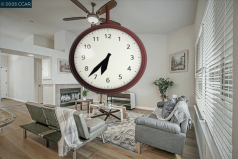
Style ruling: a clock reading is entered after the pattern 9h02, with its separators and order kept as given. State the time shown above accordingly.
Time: 6h37
